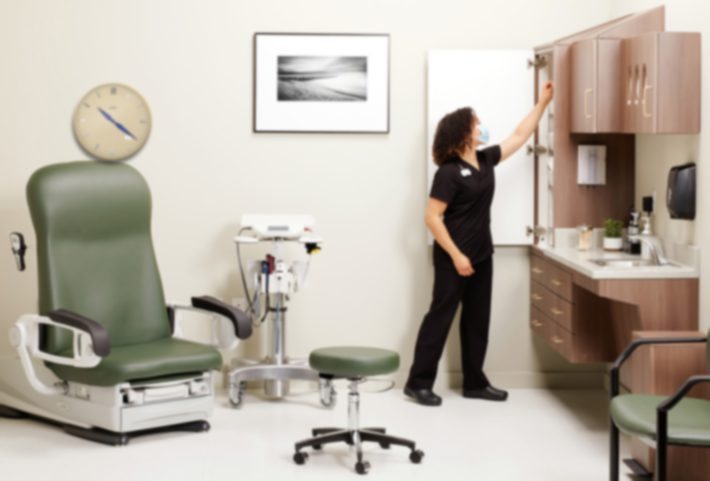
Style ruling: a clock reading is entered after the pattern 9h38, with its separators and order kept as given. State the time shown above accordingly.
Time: 10h21
